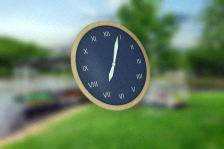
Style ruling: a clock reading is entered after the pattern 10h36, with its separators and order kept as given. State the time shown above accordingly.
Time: 7h04
